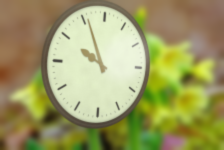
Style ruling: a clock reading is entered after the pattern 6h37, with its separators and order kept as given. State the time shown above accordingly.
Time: 9h56
